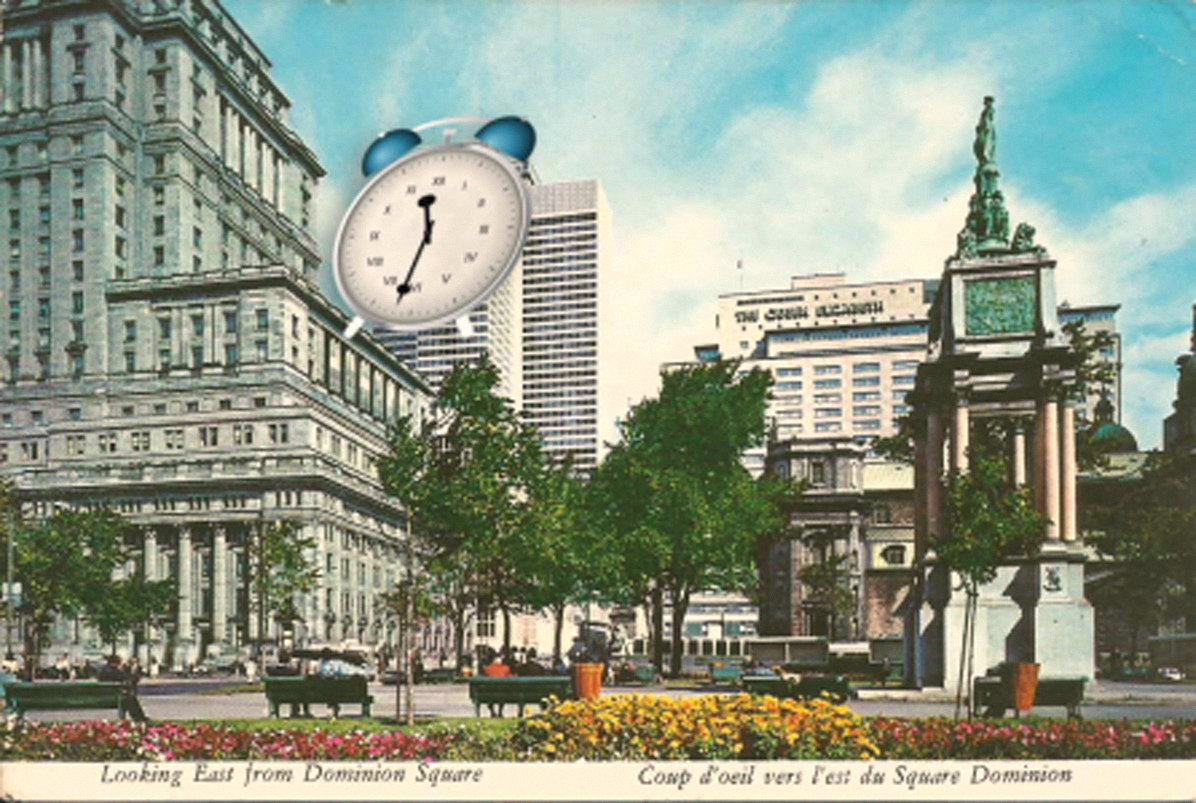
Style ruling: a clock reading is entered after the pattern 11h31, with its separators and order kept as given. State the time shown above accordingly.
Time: 11h32
